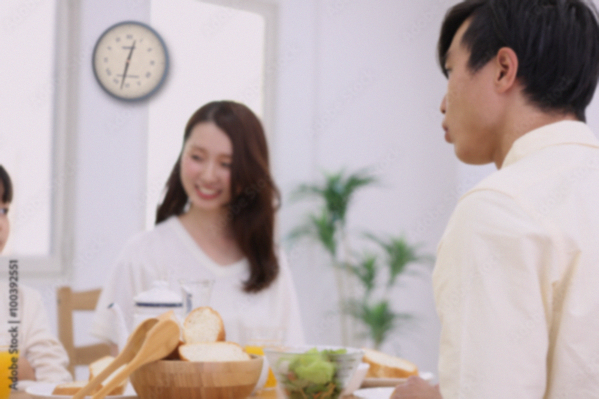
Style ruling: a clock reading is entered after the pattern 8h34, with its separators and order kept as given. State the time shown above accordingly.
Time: 12h32
